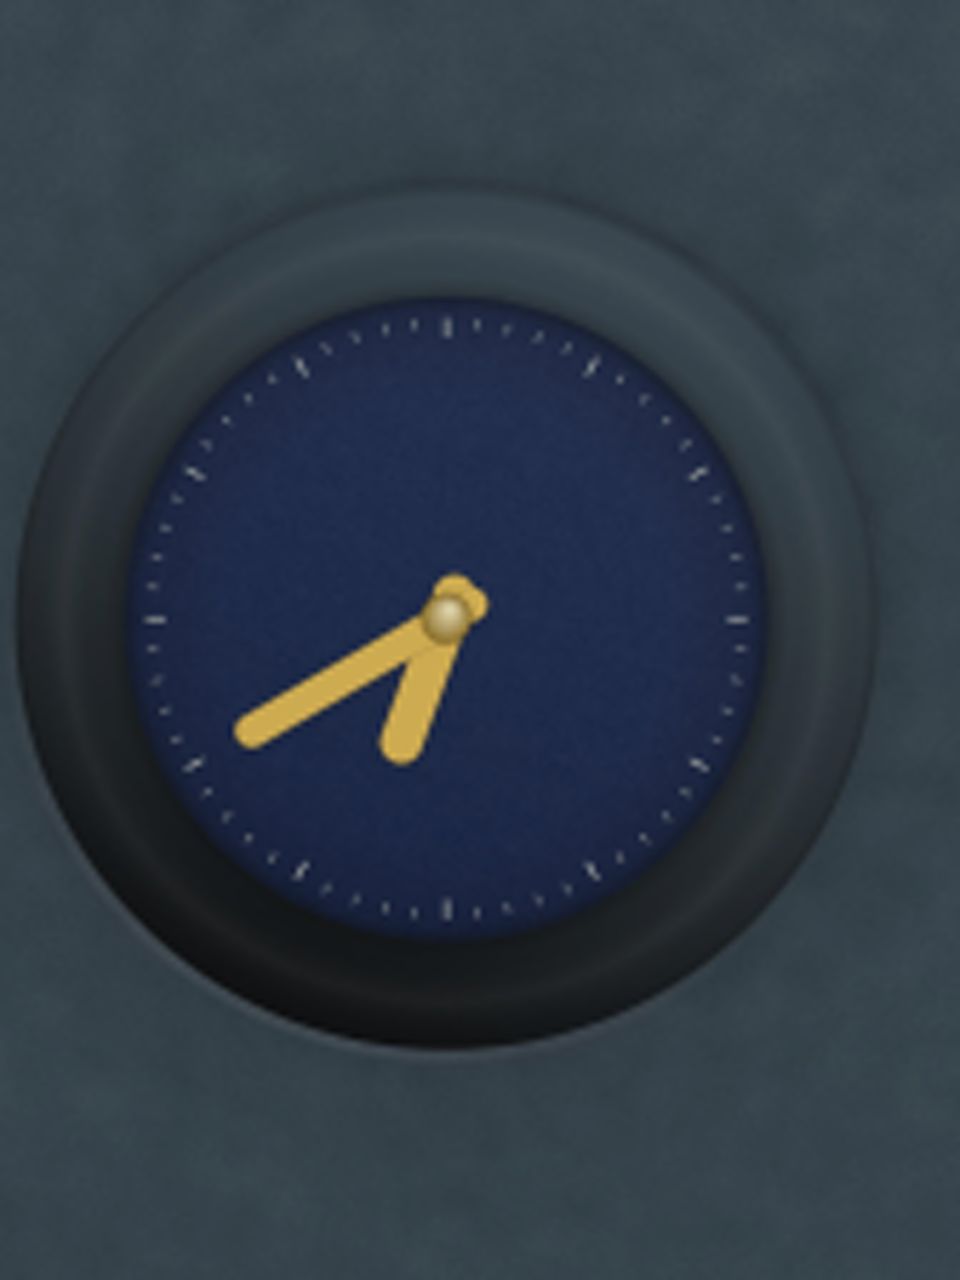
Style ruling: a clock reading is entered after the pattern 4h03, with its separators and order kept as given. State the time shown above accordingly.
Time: 6h40
